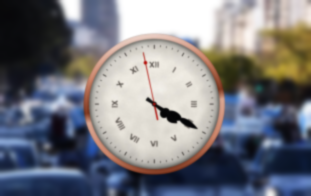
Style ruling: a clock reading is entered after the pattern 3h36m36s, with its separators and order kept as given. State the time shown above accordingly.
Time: 4h19m58s
